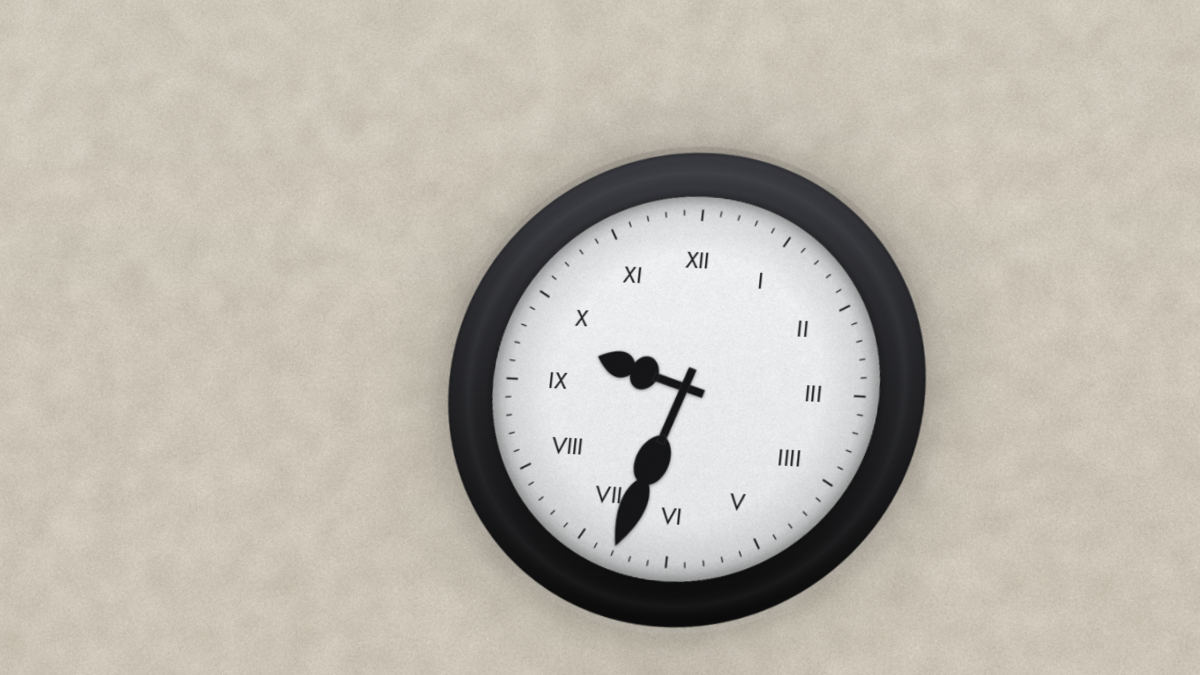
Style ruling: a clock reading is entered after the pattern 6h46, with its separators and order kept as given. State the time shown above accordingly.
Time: 9h33
